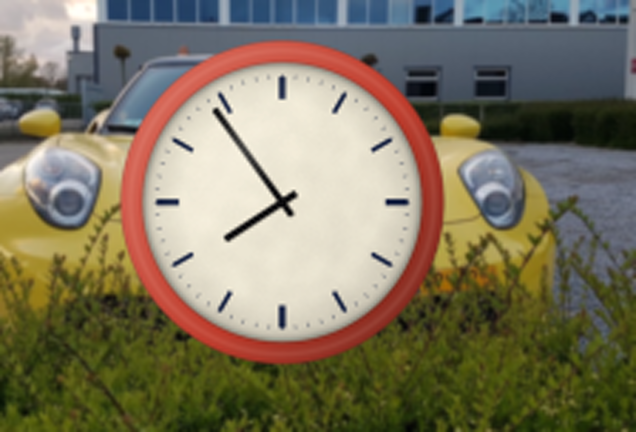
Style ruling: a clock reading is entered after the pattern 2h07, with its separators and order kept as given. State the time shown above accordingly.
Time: 7h54
